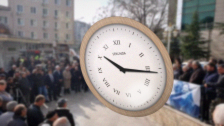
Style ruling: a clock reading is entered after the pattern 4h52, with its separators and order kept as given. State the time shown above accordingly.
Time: 10h16
